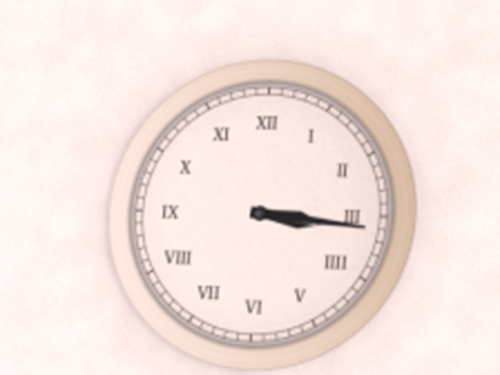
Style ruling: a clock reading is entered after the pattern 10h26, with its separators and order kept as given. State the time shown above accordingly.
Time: 3h16
